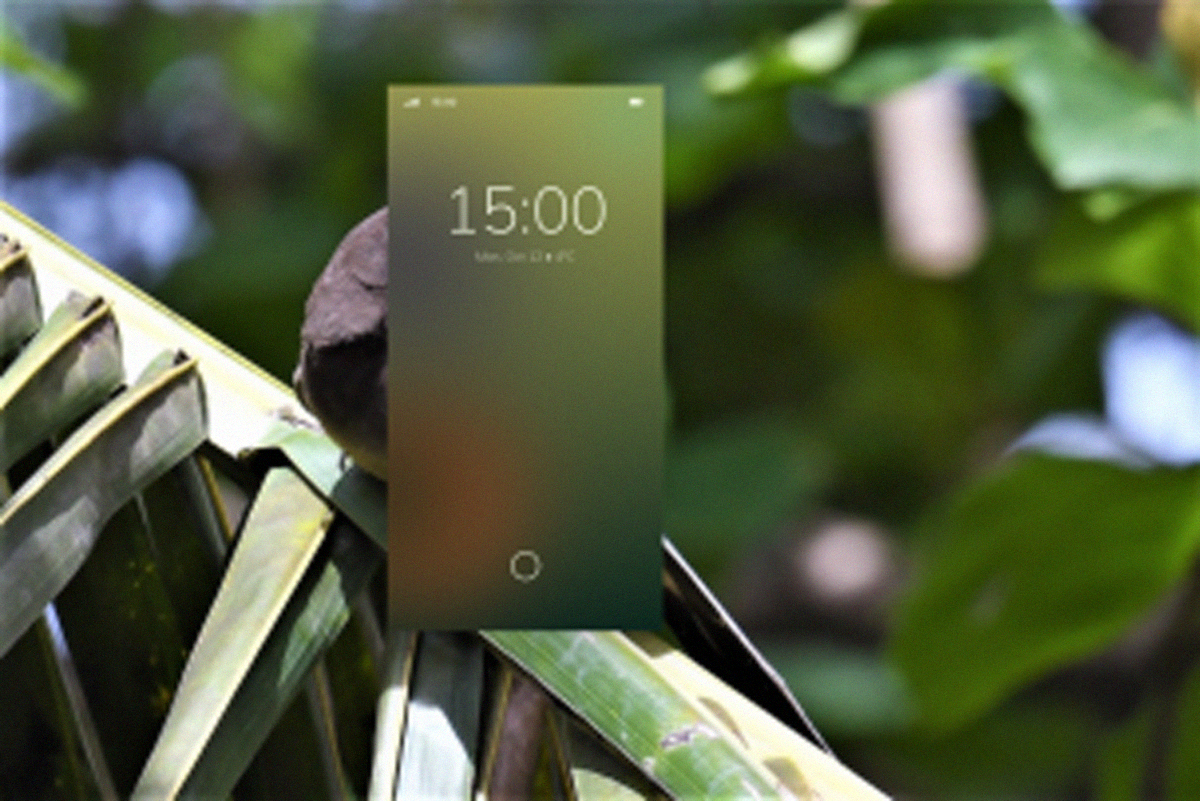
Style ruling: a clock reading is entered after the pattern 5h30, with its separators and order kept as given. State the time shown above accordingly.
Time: 15h00
